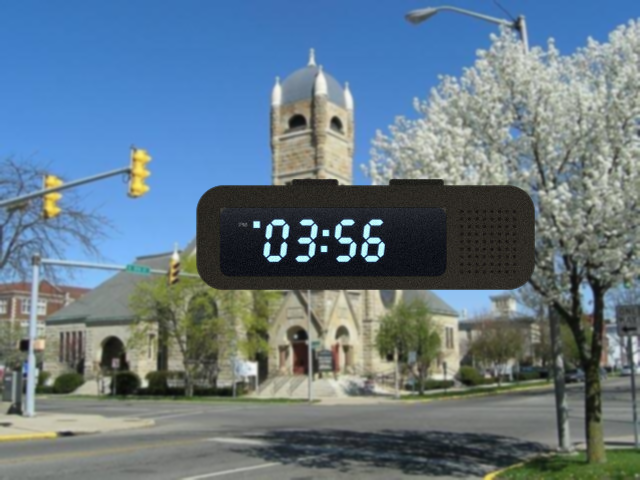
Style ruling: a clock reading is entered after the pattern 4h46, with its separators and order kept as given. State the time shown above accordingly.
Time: 3h56
